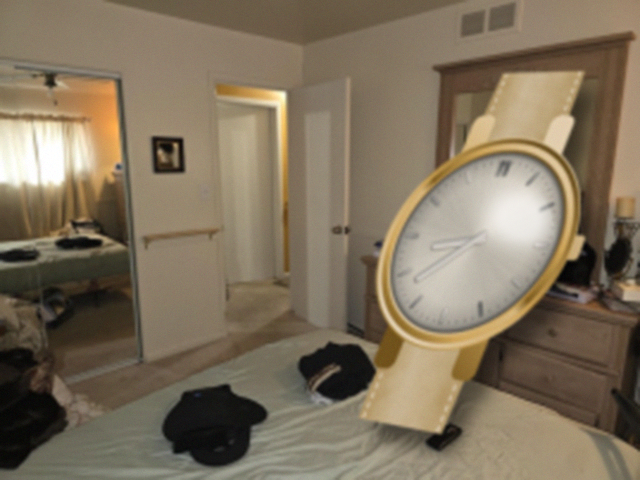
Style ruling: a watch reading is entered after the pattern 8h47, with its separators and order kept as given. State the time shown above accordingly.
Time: 8h38
